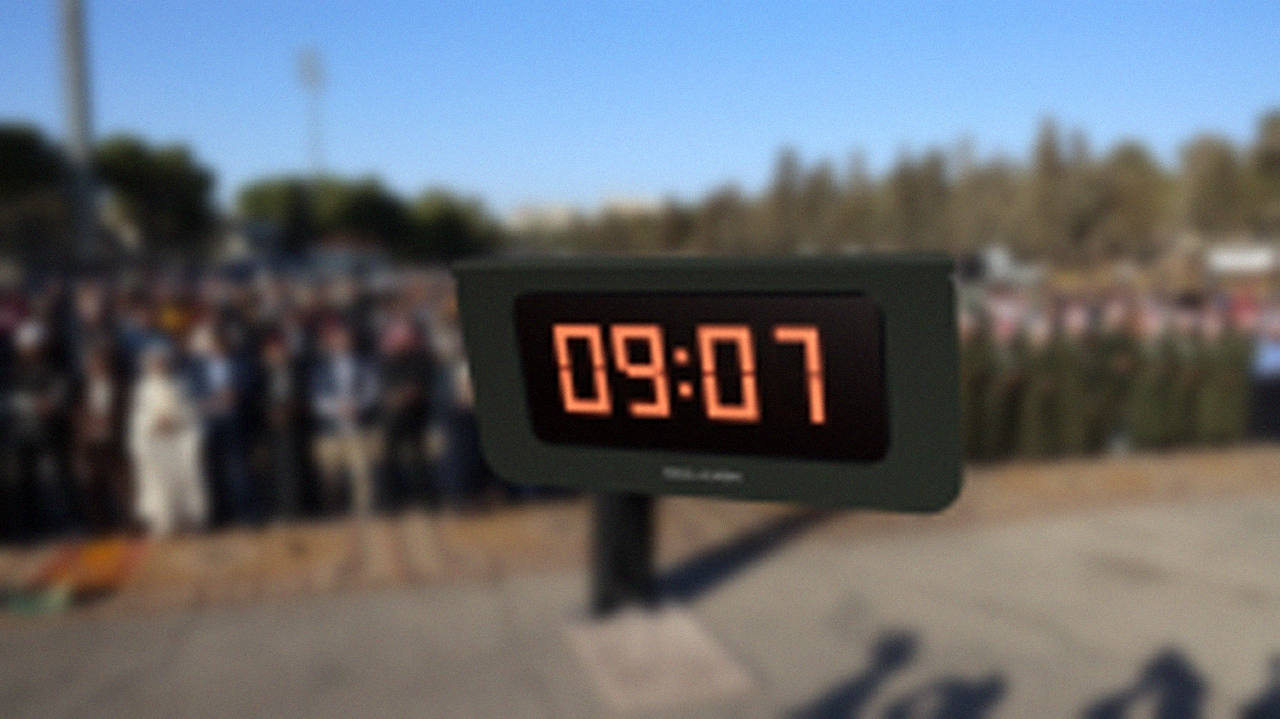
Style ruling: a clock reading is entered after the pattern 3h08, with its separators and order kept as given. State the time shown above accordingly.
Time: 9h07
